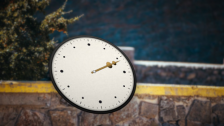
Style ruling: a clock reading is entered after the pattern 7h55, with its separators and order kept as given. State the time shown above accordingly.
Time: 2h11
